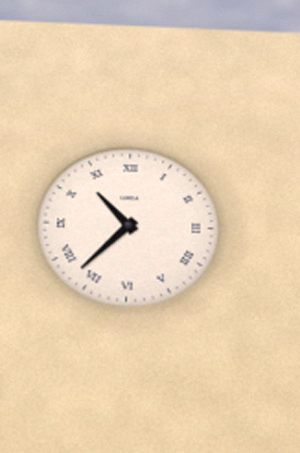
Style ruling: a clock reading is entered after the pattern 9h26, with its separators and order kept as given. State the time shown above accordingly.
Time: 10h37
